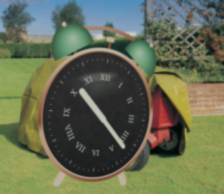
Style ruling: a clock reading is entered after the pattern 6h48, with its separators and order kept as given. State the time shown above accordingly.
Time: 10h22
